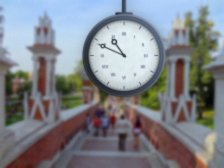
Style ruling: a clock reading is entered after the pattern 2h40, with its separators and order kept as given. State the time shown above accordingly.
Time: 10h49
